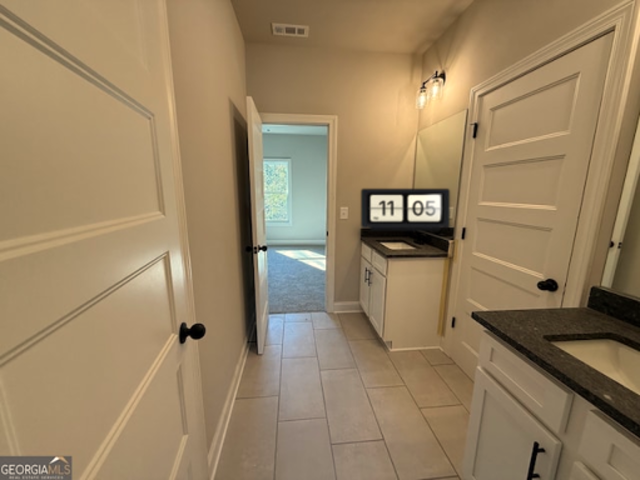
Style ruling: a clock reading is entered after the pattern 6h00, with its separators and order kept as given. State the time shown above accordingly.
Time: 11h05
